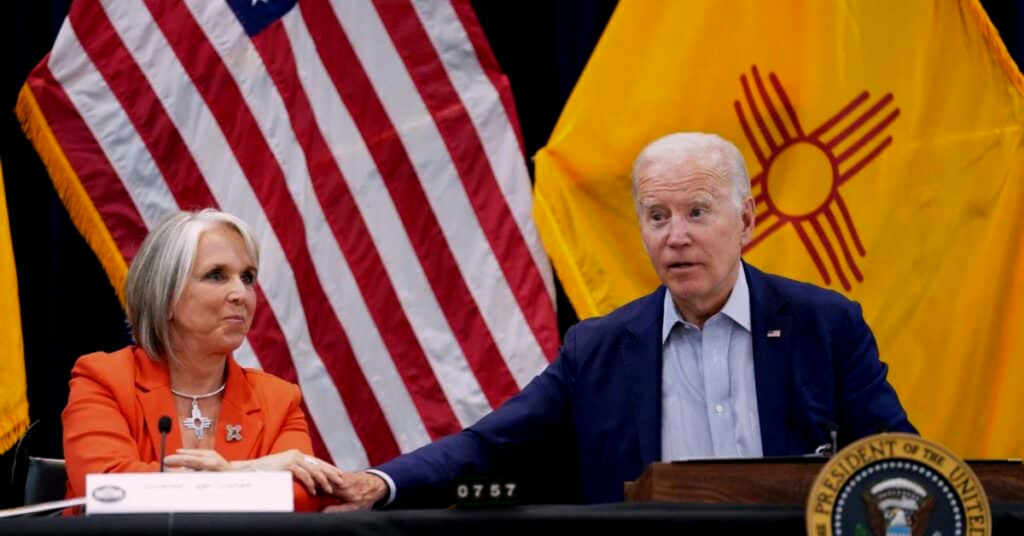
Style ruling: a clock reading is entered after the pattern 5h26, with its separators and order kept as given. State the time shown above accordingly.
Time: 7h57
